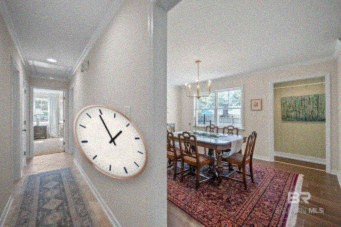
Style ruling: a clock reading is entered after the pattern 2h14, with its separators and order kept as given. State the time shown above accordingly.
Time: 1h59
